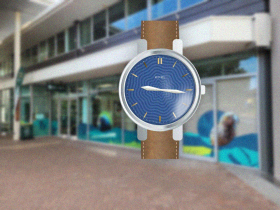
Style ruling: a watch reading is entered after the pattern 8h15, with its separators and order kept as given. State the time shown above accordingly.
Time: 9h16
